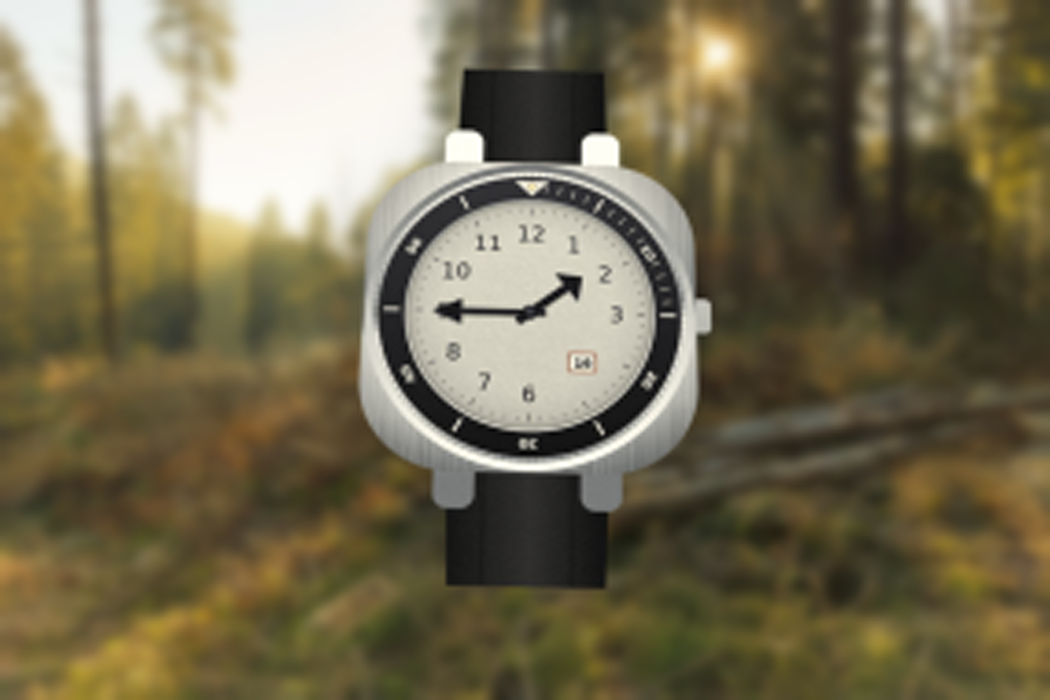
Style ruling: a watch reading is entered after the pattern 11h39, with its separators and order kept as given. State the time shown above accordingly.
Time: 1h45
